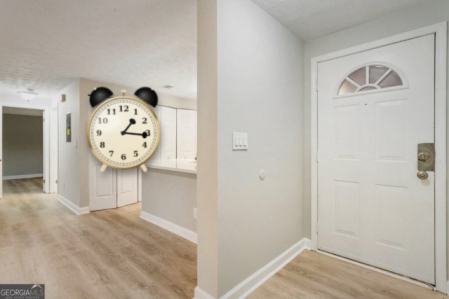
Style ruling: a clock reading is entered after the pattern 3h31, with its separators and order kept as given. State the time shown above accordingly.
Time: 1h16
